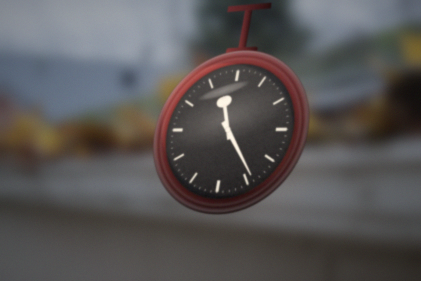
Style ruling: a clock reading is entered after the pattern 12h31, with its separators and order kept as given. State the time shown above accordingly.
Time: 11h24
